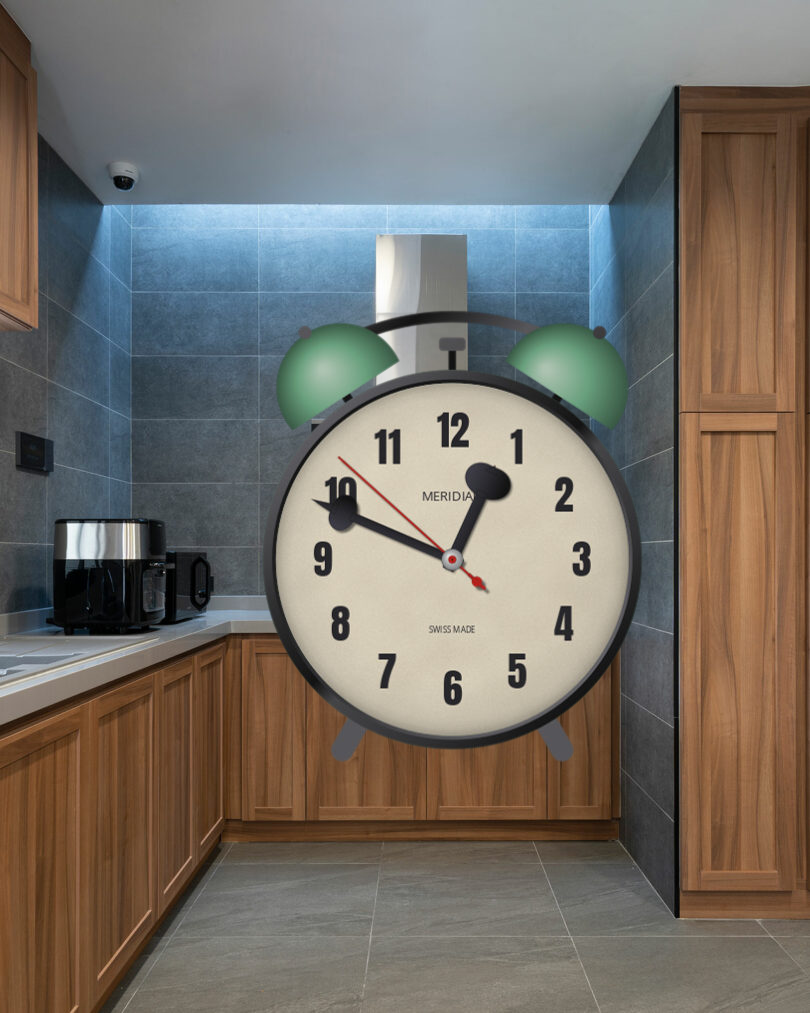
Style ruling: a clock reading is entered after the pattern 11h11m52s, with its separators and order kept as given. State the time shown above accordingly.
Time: 12h48m52s
